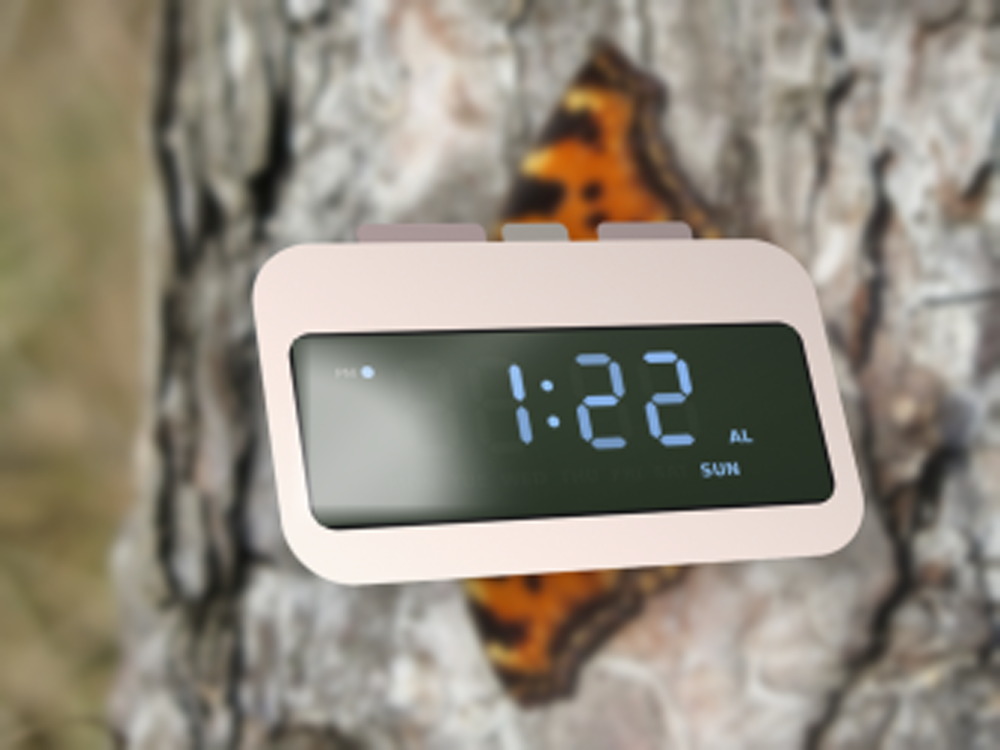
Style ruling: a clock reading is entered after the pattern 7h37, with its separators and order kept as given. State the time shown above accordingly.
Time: 1h22
